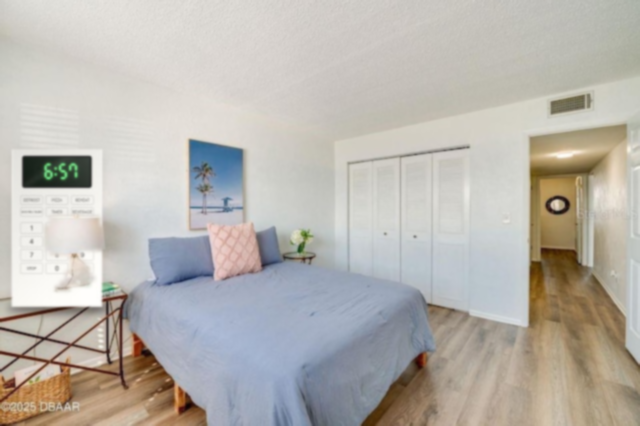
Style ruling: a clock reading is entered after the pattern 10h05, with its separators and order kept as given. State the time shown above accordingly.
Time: 6h57
